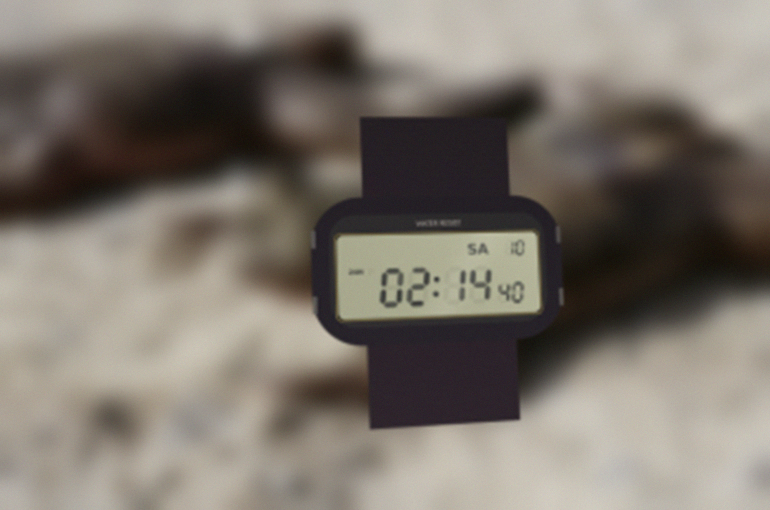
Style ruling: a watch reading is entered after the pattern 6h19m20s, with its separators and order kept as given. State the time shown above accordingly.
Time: 2h14m40s
